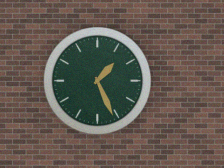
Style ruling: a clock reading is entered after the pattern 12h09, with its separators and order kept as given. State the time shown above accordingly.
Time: 1h26
